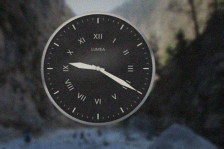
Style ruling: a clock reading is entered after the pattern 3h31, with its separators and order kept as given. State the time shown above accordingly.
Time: 9h20
